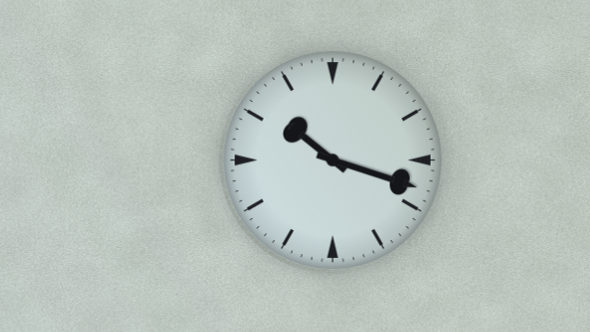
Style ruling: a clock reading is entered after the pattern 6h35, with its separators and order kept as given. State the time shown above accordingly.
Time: 10h18
